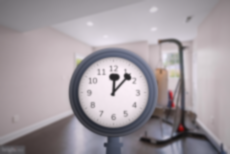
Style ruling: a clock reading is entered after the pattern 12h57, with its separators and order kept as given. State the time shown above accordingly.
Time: 12h07
